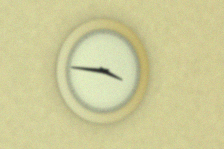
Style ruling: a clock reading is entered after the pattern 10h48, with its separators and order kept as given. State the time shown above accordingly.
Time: 3h46
